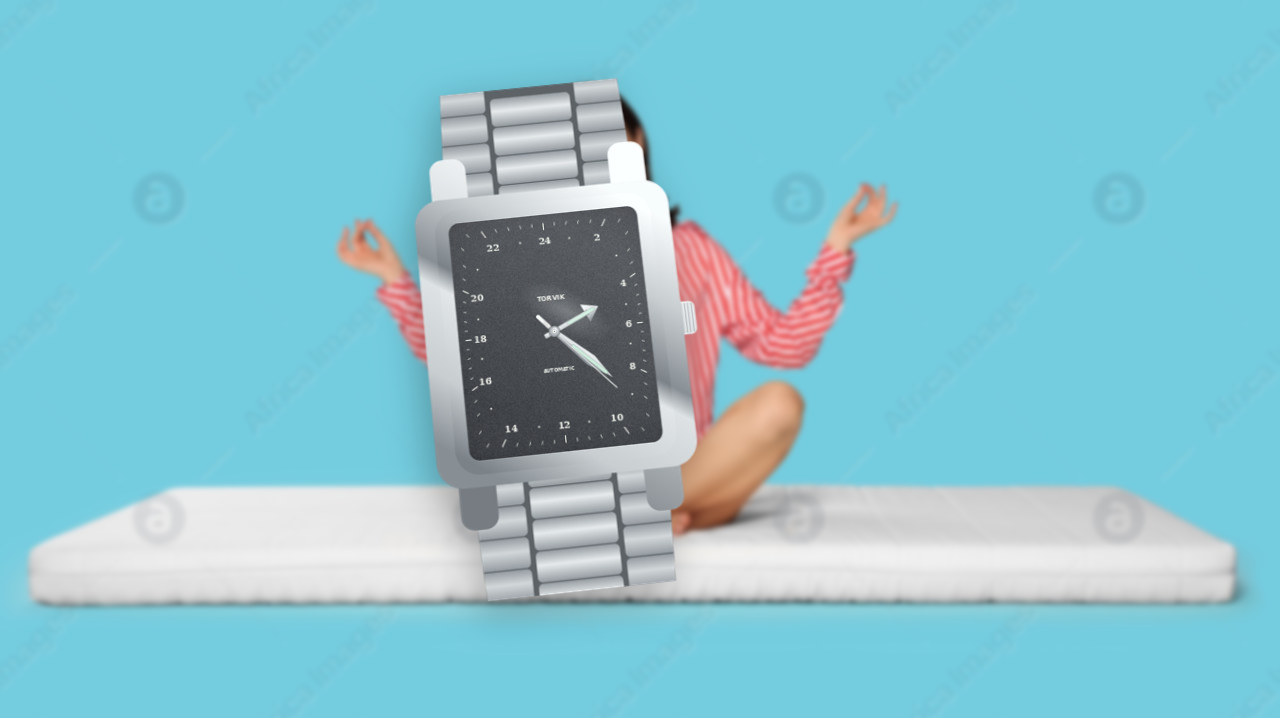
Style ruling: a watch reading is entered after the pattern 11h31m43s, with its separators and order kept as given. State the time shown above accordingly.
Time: 4h22m23s
